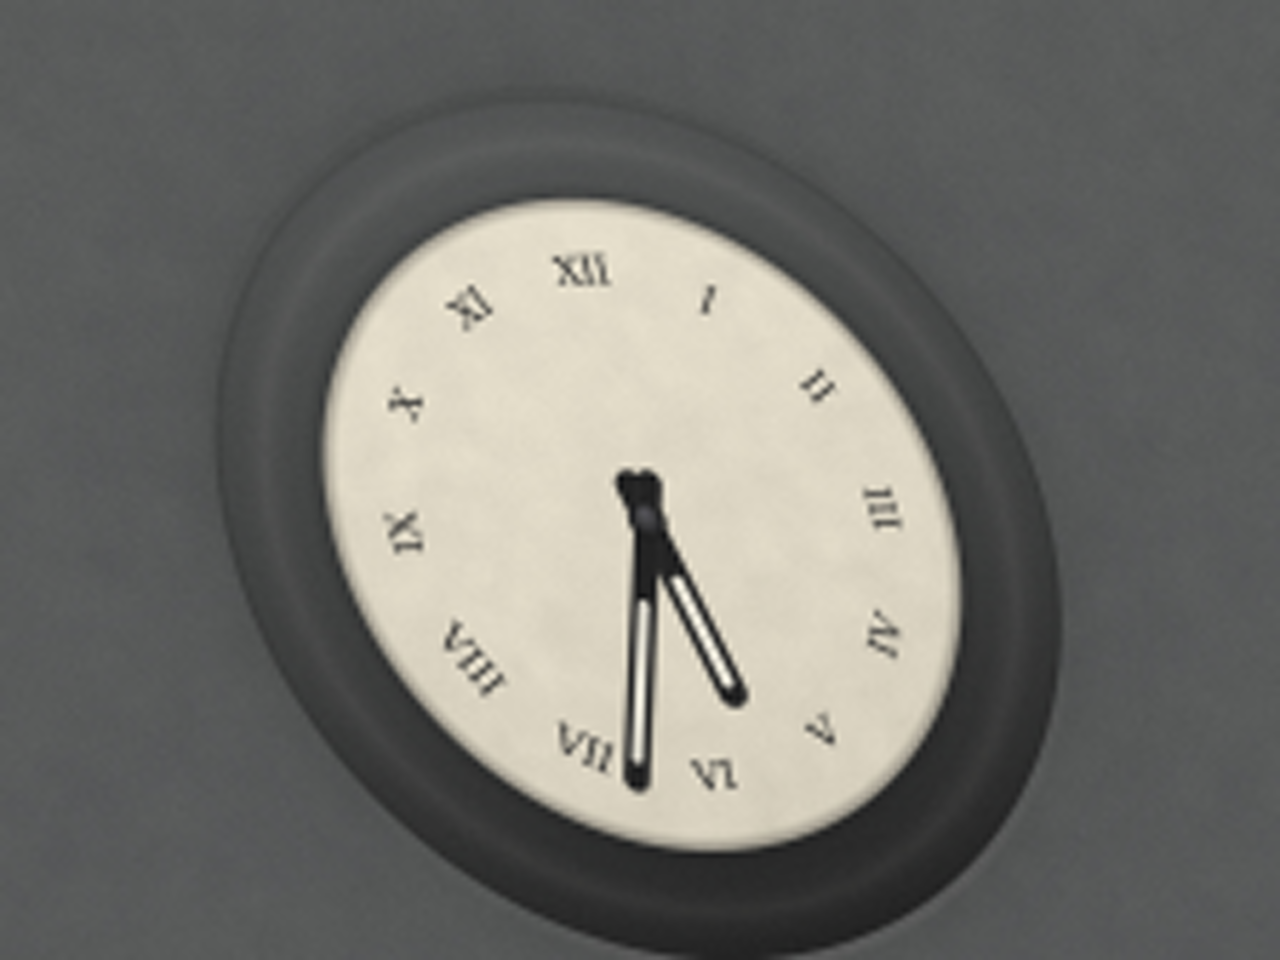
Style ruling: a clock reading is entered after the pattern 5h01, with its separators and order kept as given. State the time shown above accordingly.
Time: 5h33
